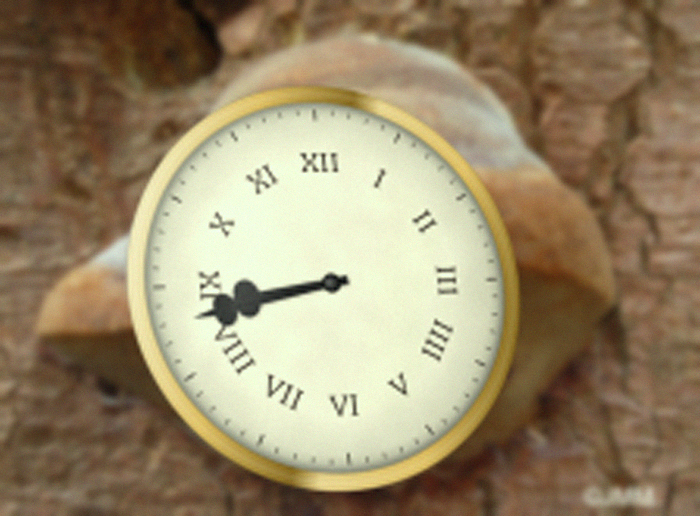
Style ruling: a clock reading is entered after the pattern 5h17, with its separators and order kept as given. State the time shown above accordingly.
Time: 8h43
